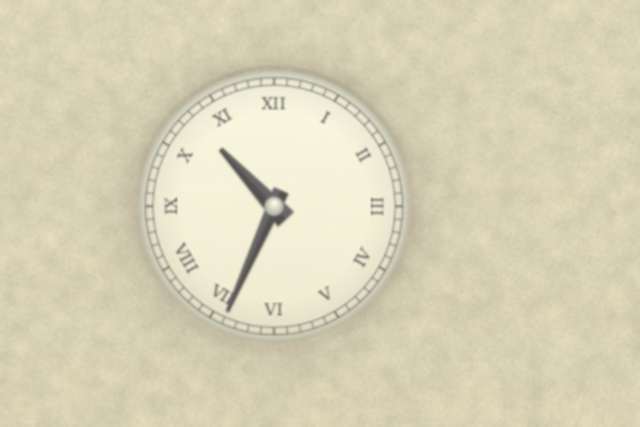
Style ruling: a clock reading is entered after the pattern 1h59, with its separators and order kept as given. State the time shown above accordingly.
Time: 10h34
